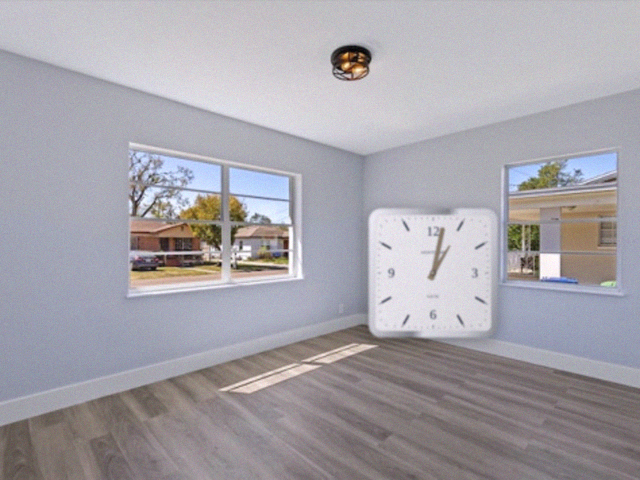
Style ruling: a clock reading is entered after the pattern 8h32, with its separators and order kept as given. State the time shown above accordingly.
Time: 1h02
